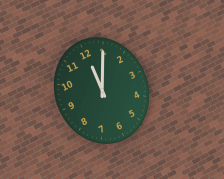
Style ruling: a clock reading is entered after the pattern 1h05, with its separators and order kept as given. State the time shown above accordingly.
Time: 12h05
